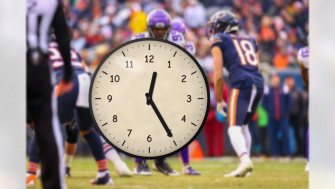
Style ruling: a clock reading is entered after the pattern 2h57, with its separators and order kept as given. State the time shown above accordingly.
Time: 12h25
